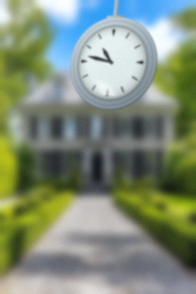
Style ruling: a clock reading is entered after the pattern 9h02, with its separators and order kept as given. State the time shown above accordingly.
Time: 10h47
